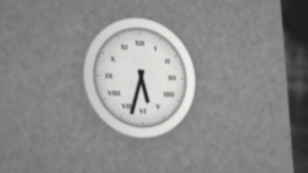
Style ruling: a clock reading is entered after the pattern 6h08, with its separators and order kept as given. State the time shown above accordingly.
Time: 5h33
